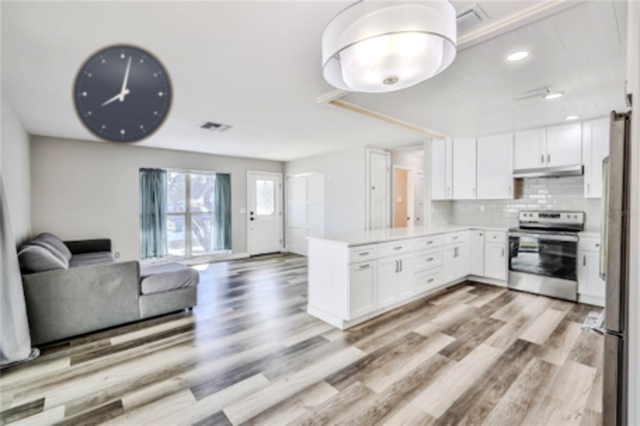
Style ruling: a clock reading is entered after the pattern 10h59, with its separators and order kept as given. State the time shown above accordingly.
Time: 8h02
